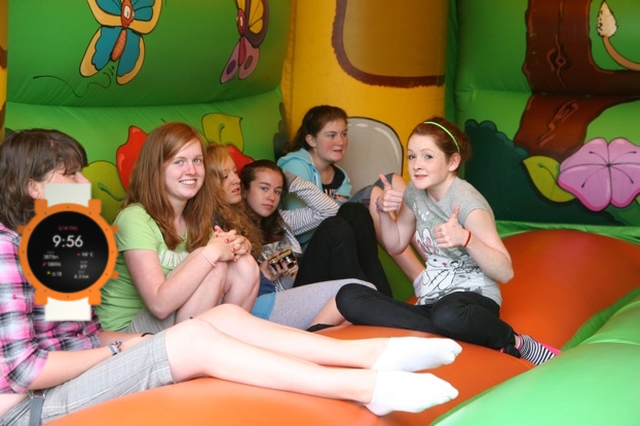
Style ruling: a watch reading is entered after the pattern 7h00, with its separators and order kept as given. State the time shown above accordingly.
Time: 9h56
